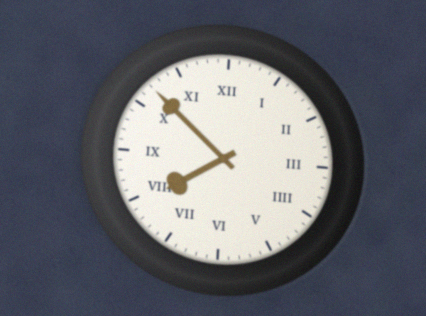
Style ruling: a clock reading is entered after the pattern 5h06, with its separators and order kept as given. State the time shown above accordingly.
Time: 7h52
